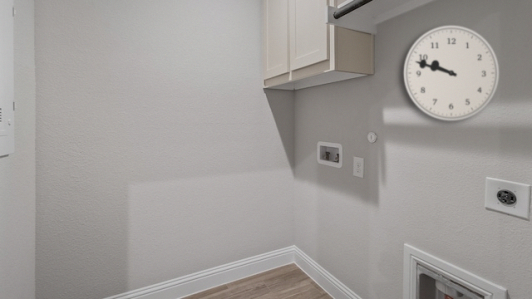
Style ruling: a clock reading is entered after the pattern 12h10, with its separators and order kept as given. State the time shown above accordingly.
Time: 9h48
